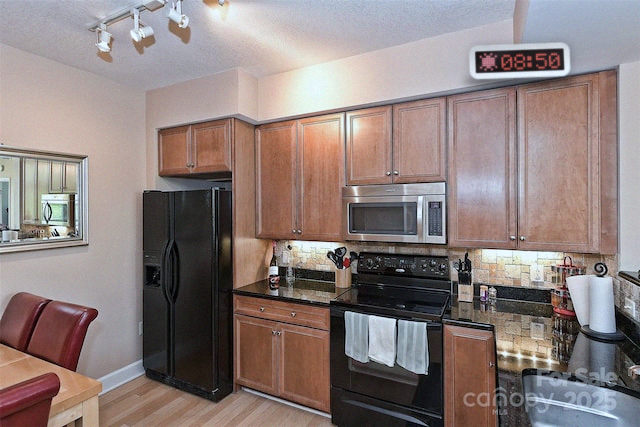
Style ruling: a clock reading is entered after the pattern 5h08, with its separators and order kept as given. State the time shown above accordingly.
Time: 8h50
